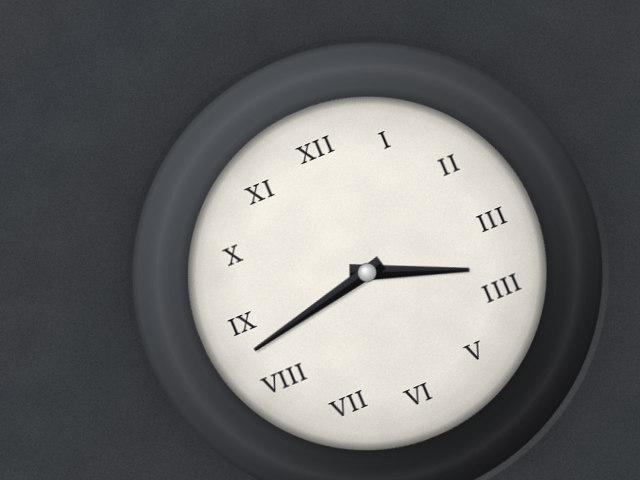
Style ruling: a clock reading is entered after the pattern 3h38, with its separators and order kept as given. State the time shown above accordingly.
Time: 3h43
